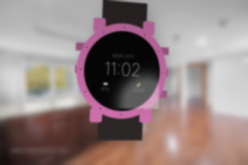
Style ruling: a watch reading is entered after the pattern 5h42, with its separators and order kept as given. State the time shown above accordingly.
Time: 11h02
